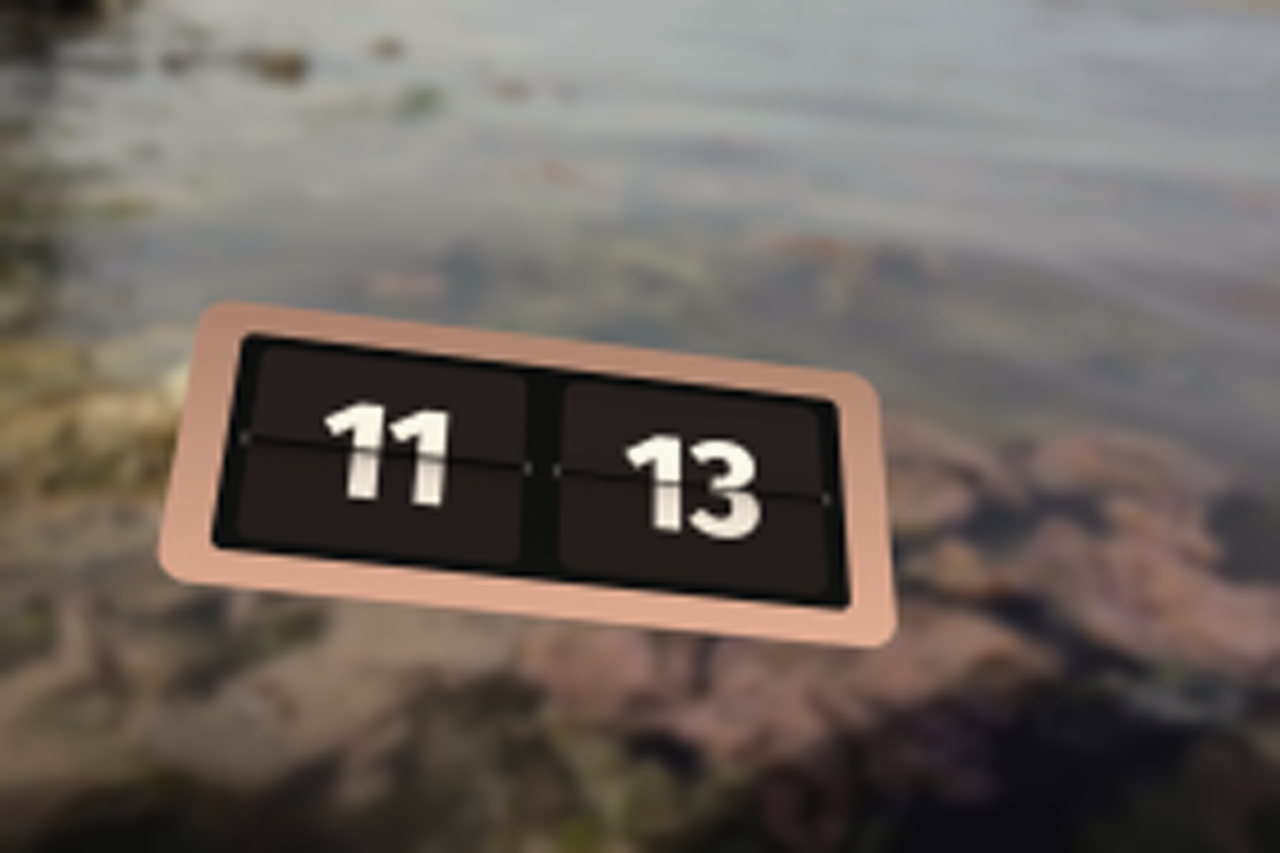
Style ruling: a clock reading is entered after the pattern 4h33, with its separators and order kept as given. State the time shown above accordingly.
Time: 11h13
